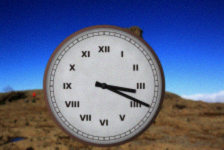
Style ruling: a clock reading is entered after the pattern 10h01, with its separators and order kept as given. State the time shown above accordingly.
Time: 3h19
